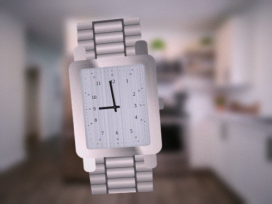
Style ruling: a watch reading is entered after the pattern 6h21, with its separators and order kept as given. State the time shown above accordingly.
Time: 8h59
